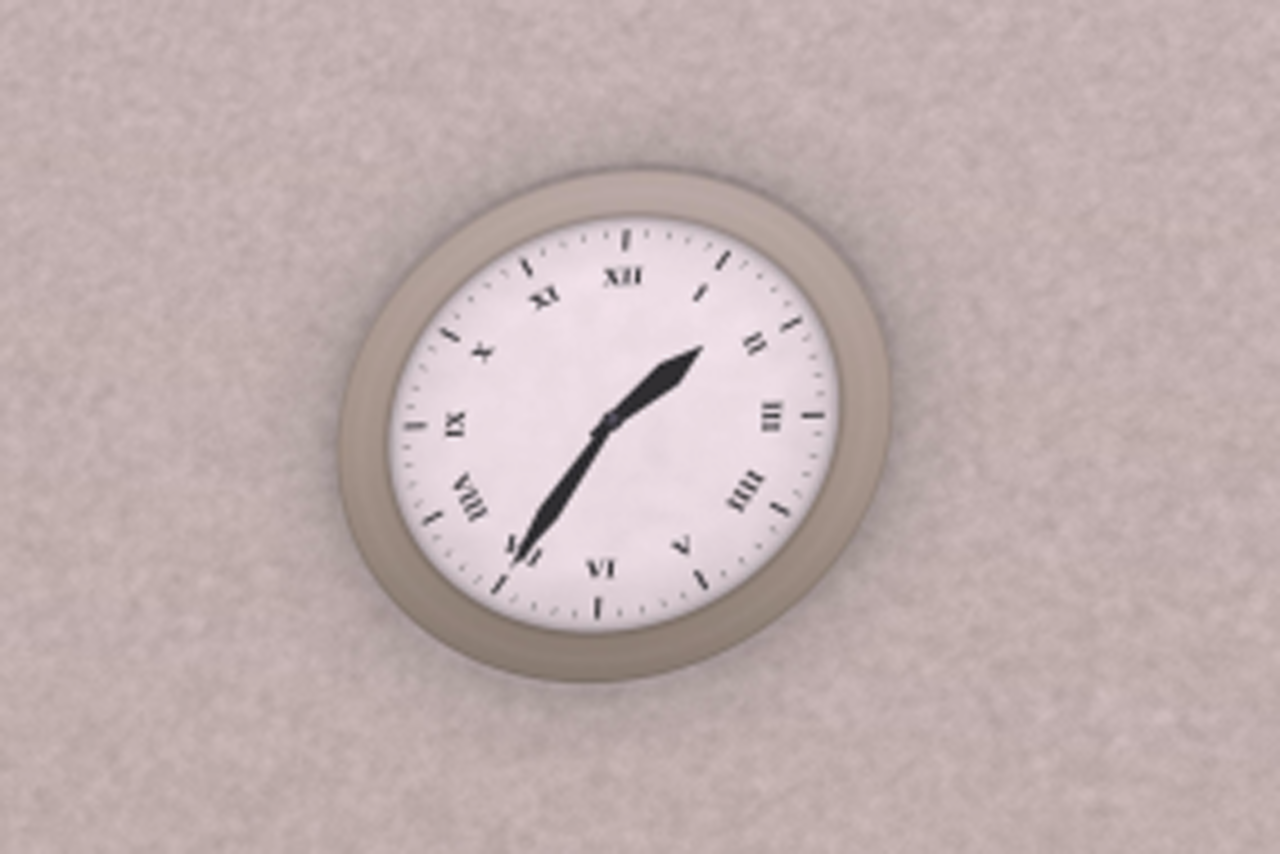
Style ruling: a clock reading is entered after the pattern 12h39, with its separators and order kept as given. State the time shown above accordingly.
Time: 1h35
